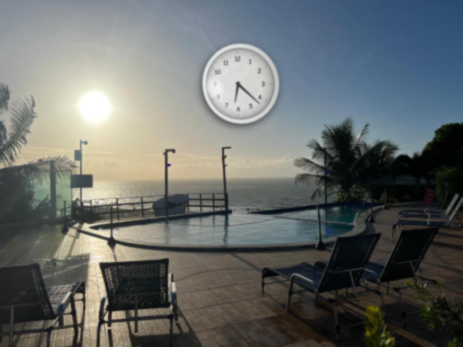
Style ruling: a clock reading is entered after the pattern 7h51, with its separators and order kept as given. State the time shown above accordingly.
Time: 6h22
